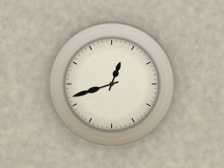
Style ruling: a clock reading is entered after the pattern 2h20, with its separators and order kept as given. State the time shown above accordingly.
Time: 12h42
